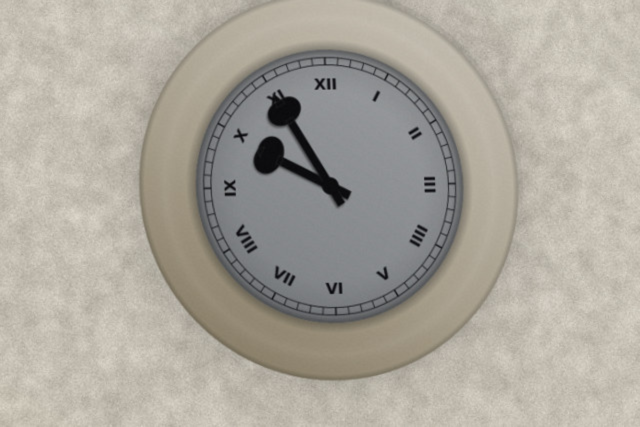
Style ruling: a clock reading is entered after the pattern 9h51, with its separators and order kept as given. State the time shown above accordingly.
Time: 9h55
